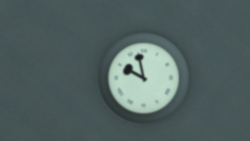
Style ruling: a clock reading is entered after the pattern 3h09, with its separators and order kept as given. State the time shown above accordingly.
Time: 9h58
